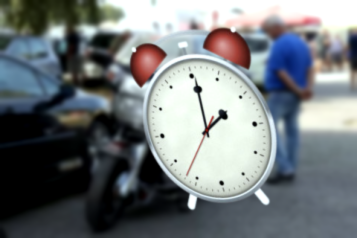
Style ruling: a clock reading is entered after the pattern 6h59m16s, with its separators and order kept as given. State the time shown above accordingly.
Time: 2h00m37s
